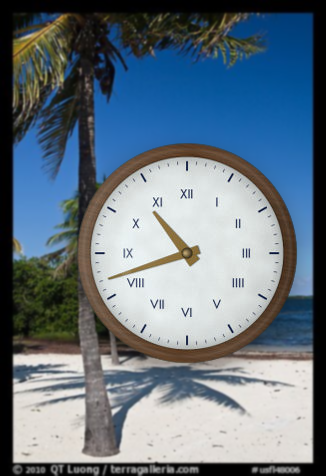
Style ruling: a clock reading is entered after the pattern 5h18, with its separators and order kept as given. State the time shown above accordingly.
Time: 10h42
